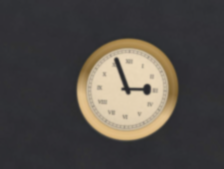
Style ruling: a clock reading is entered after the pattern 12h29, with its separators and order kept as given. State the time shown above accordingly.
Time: 2h56
